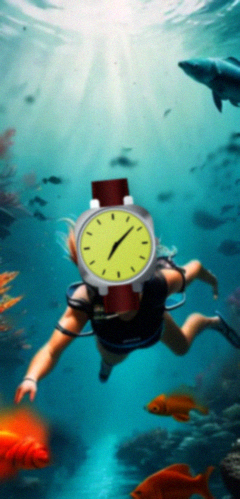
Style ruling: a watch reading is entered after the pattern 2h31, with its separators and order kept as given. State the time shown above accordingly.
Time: 7h08
